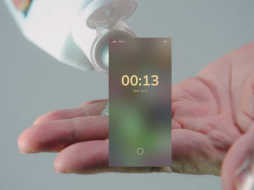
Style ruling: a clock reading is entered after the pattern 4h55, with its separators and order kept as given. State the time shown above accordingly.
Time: 0h13
